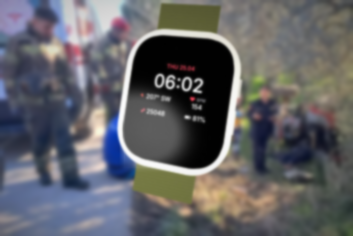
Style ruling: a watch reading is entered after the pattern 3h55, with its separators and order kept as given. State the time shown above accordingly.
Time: 6h02
